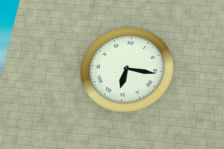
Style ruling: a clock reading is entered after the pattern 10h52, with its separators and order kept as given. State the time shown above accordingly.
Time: 6h16
